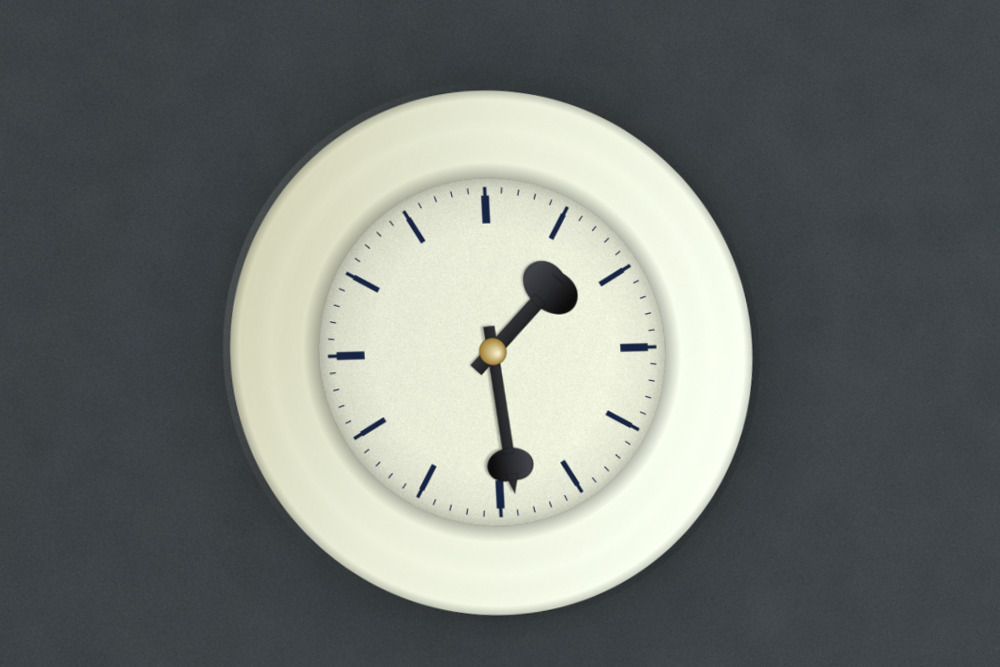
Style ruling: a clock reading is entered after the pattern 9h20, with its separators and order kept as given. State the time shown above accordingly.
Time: 1h29
